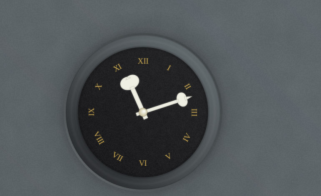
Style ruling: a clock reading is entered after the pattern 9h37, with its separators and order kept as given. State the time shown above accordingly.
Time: 11h12
